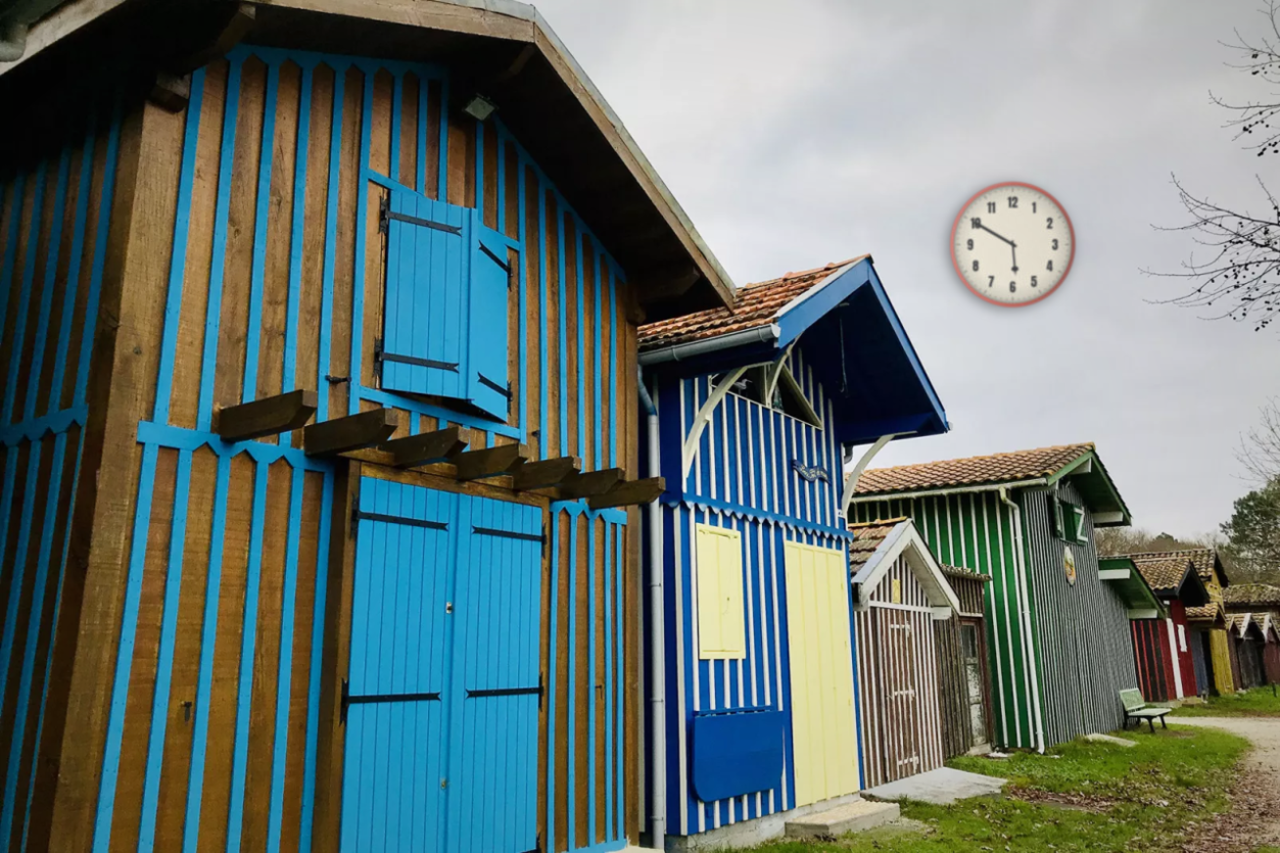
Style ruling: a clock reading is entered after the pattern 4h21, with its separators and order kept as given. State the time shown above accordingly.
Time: 5h50
